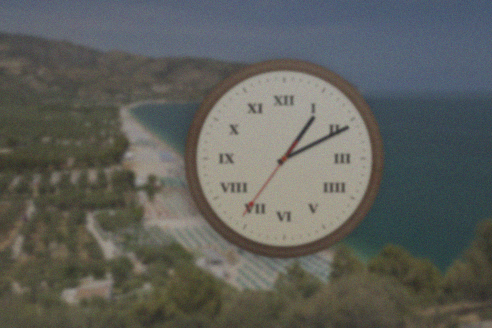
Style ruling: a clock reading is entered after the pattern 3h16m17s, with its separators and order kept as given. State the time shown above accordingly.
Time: 1h10m36s
